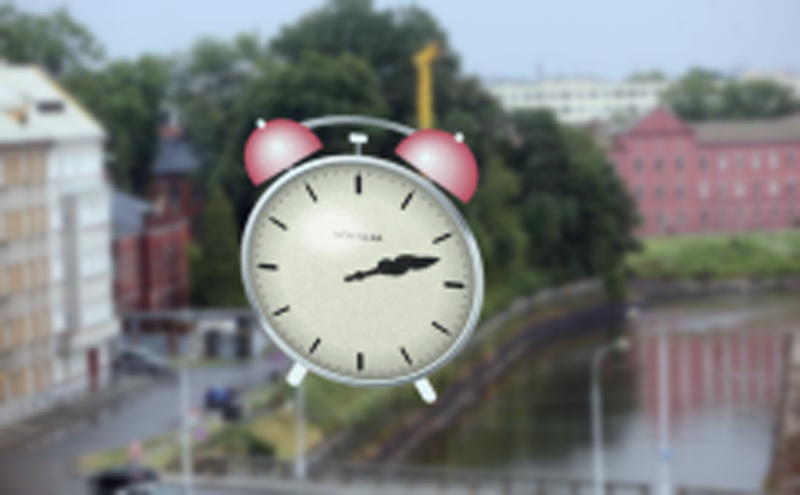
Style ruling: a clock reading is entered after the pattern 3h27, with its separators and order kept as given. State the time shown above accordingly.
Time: 2h12
